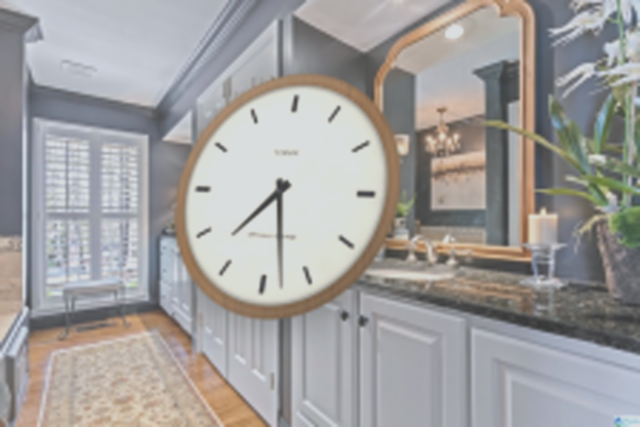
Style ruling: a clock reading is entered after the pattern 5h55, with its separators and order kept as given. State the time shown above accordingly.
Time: 7h28
